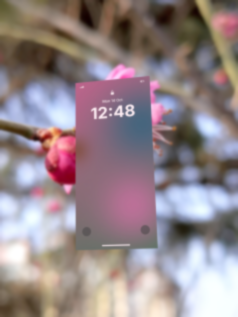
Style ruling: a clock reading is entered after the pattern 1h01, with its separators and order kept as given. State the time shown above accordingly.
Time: 12h48
